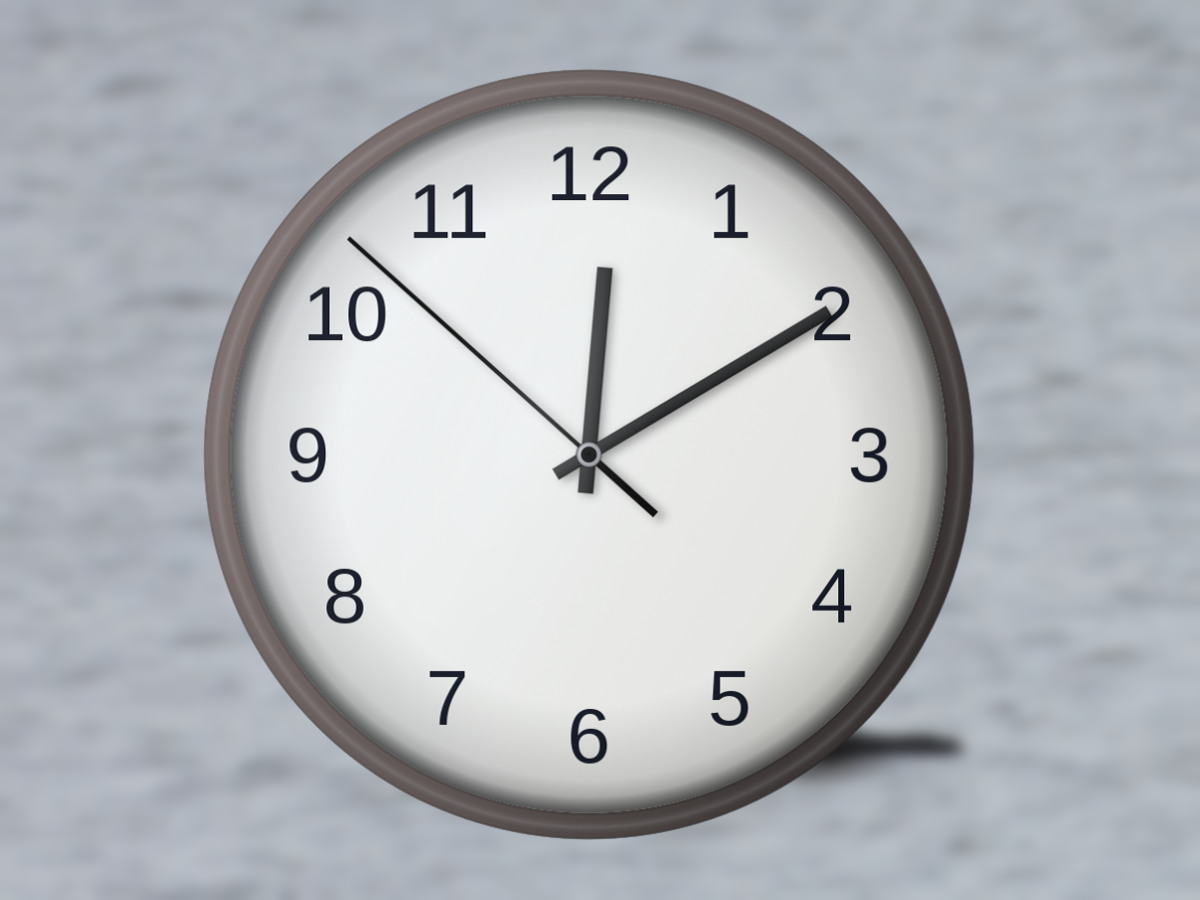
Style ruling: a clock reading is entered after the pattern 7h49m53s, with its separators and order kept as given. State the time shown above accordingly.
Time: 12h09m52s
